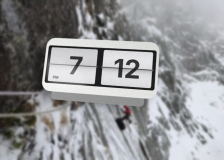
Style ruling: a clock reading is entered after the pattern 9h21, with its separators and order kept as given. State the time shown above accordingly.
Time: 7h12
